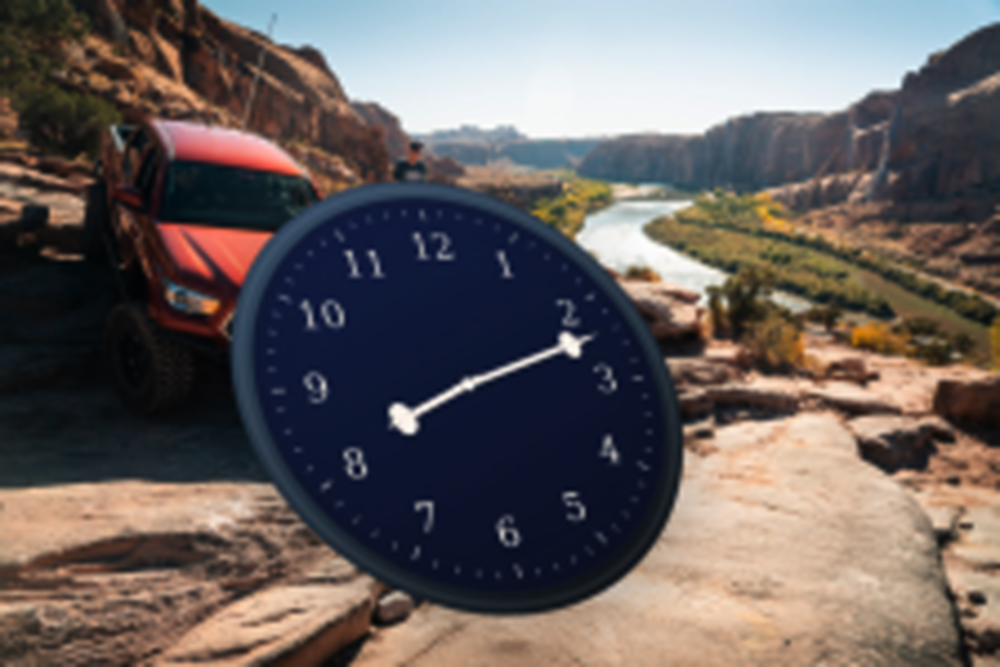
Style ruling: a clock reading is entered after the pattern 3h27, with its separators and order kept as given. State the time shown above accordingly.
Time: 8h12
